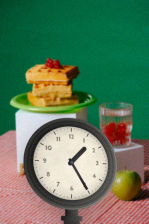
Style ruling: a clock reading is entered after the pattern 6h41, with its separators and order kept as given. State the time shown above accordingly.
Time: 1h25
